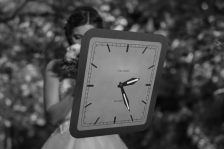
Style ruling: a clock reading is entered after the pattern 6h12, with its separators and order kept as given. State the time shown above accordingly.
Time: 2h25
